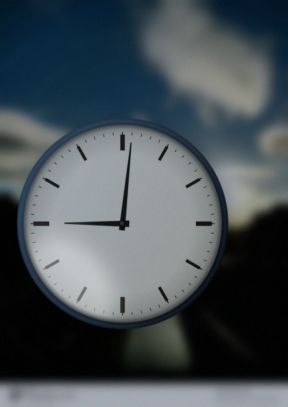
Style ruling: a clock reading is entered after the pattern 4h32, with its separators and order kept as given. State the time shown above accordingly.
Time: 9h01
